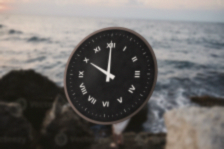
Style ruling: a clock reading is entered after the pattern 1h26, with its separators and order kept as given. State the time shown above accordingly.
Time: 10h00
